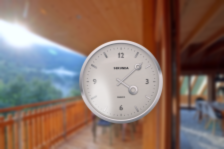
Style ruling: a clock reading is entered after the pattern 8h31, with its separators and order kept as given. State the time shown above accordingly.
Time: 4h08
